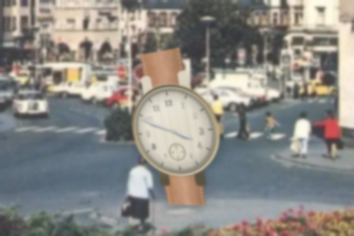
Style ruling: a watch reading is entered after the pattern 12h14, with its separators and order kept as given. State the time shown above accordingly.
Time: 3h49
